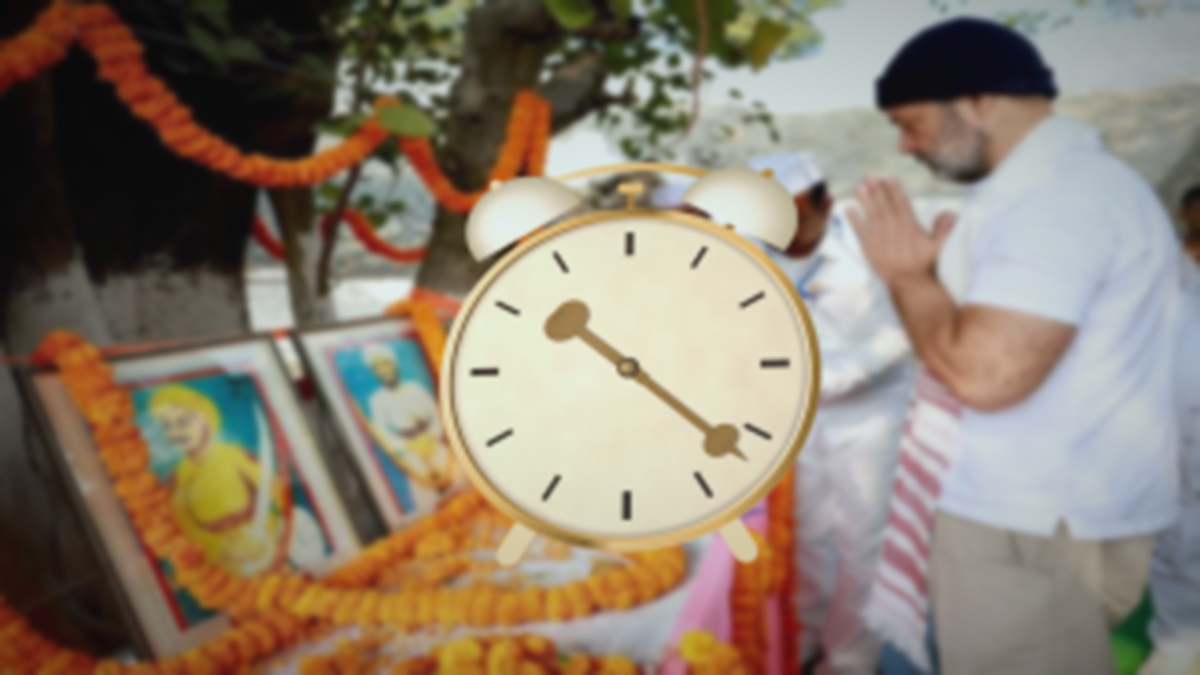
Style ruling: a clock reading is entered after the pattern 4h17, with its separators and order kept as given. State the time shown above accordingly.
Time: 10h22
